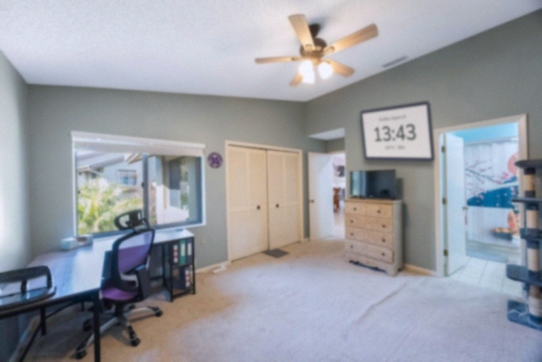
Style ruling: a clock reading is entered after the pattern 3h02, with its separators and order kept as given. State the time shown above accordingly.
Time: 13h43
